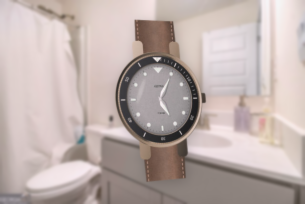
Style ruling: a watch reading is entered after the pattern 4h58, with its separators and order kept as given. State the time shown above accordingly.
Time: 5h05
